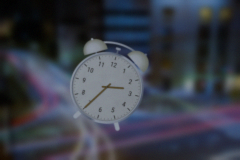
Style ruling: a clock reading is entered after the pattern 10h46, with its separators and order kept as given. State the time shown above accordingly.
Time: 2h35
